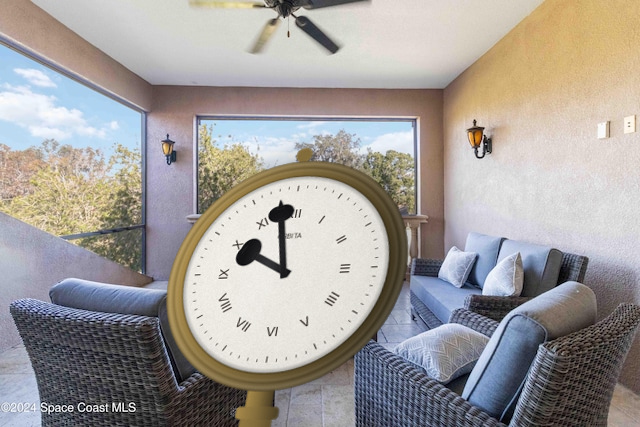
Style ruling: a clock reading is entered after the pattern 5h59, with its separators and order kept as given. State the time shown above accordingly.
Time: 9h58
